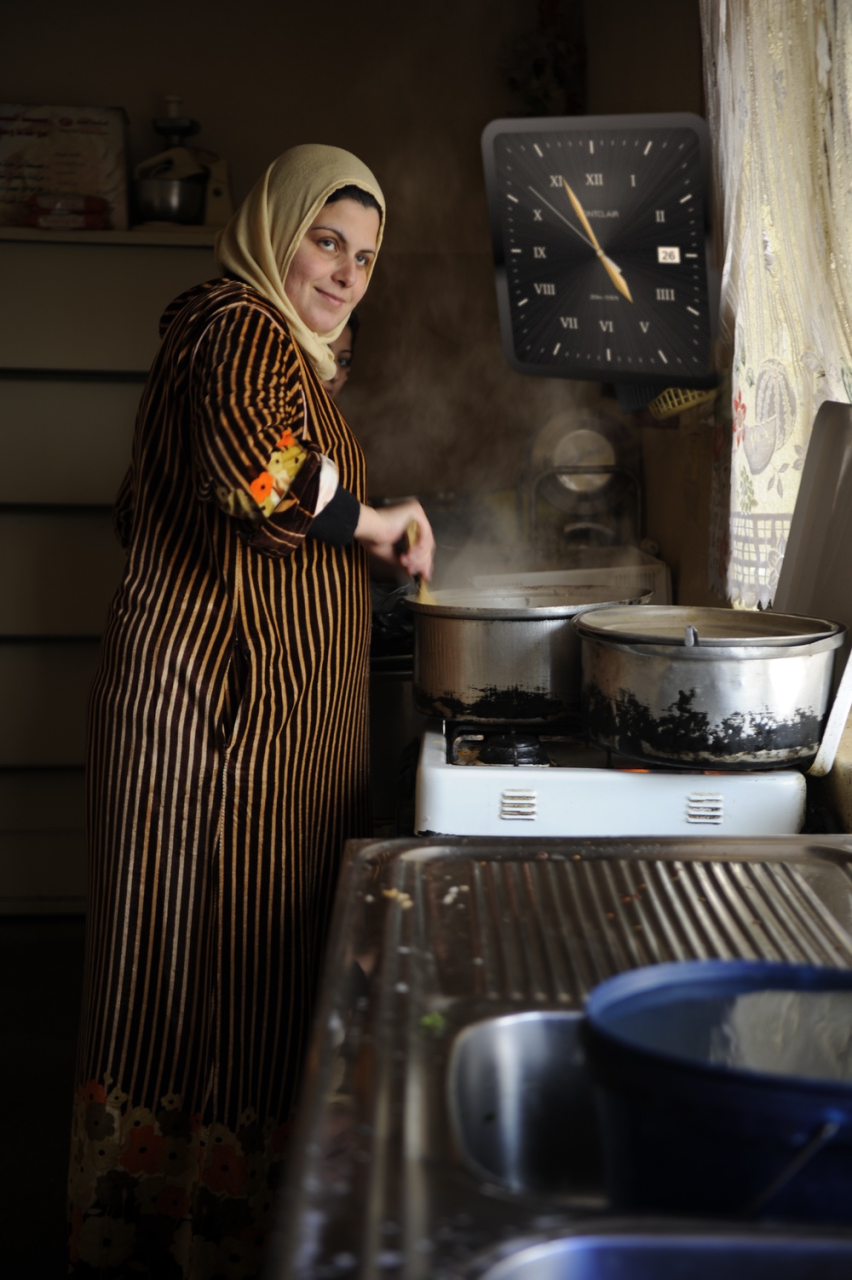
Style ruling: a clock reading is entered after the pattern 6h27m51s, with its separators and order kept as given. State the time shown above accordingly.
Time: 4h55m52s
